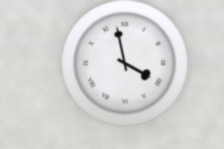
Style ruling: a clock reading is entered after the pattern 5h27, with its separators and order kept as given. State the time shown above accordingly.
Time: 3h58
